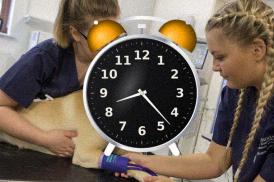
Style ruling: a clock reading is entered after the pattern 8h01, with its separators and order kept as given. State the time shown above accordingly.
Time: 8h23
